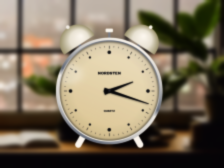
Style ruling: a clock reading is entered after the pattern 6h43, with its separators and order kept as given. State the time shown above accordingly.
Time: 2h18
